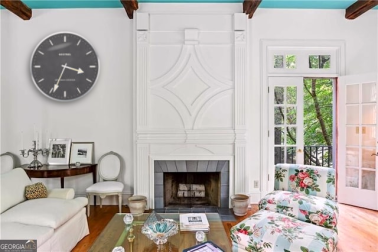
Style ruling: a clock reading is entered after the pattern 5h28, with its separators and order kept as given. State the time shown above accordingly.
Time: 3h34
